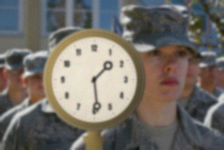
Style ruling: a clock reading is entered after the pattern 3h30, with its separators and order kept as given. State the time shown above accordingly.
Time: 1h29
